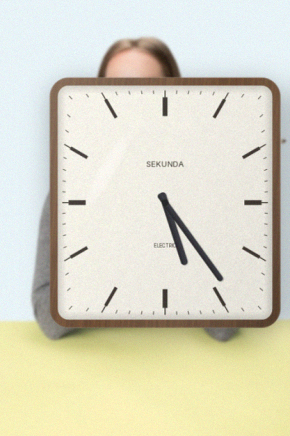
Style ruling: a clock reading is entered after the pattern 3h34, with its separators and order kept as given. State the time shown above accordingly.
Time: 5h24
